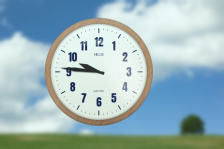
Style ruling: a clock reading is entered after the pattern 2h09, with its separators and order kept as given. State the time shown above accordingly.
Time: 9h46
